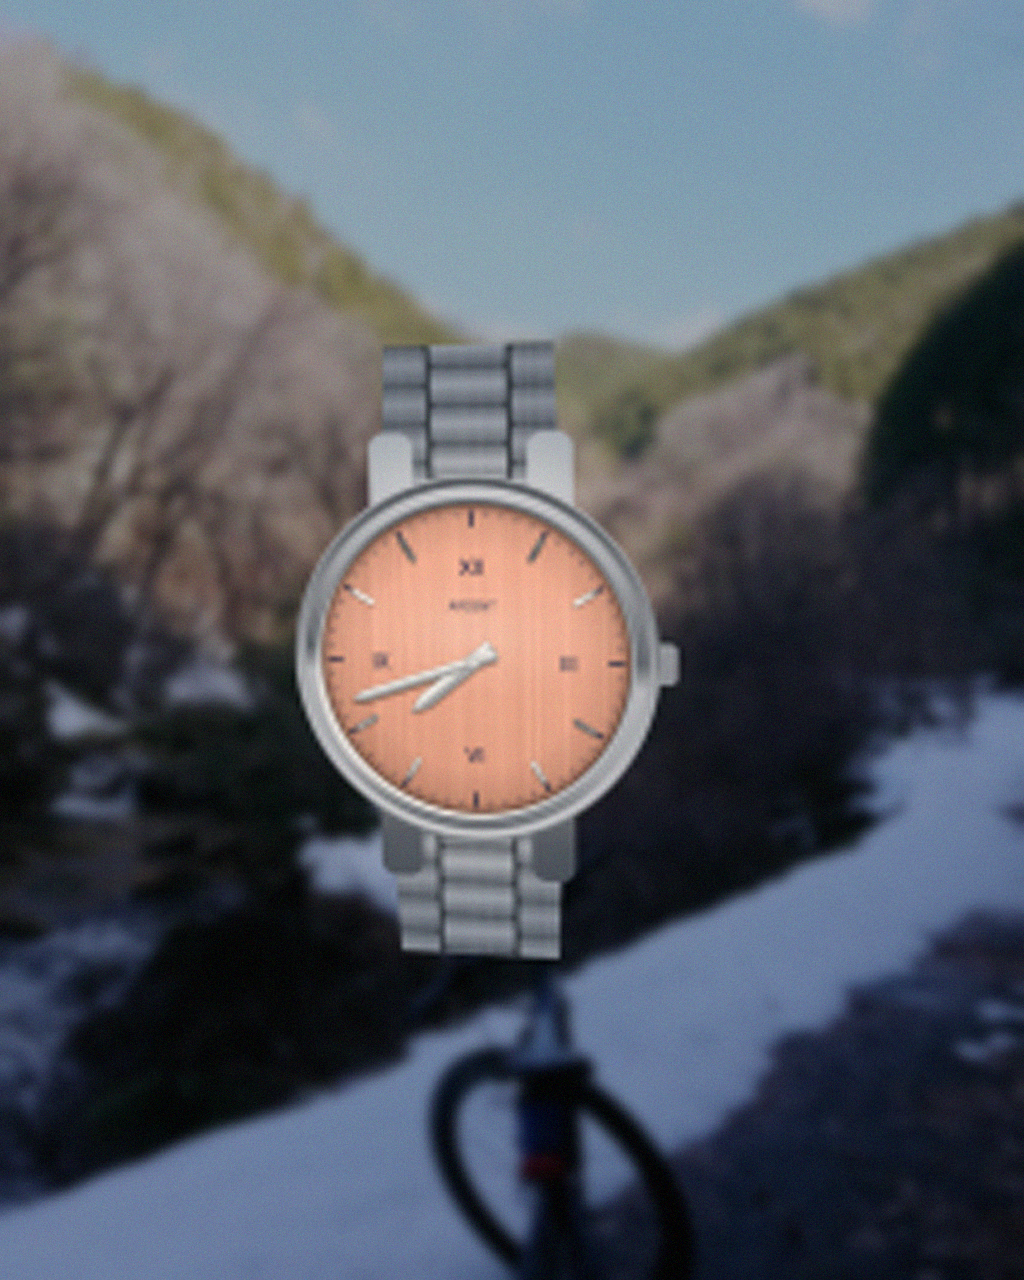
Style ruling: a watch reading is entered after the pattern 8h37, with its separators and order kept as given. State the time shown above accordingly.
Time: 7h42
